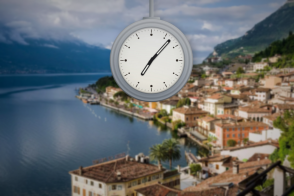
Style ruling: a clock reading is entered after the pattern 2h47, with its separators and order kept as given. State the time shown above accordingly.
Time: 7h07
